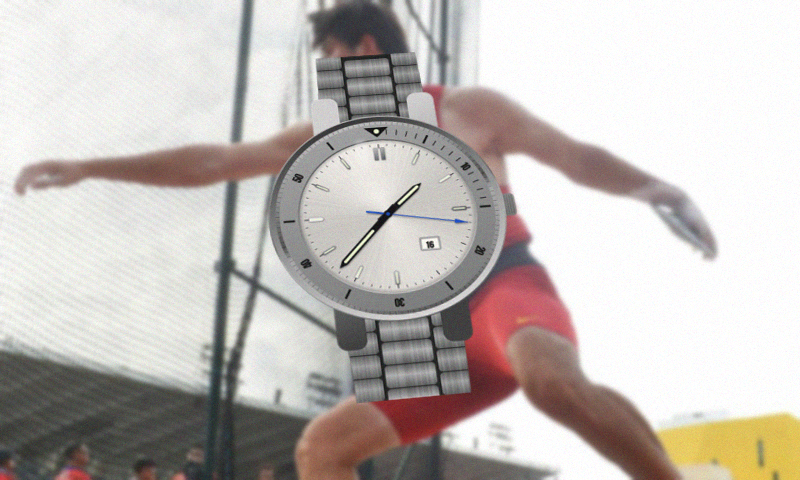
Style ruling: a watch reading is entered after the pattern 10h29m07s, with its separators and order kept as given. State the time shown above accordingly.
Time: 1h37m17s
